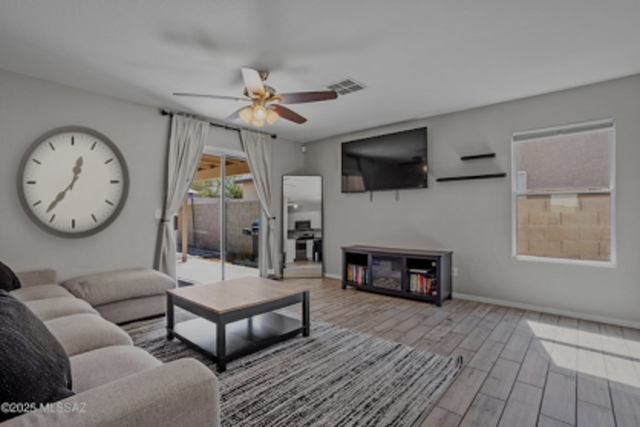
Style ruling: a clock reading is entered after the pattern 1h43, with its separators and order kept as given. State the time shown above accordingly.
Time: 12h37
